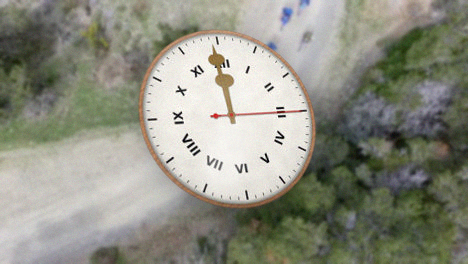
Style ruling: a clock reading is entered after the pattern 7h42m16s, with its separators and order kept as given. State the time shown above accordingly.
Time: 11h59m15s
